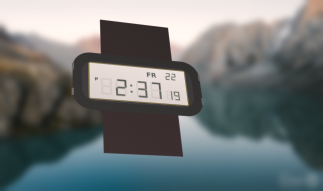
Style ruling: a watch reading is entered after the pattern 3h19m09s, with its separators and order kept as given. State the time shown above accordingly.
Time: 2h37m19s
